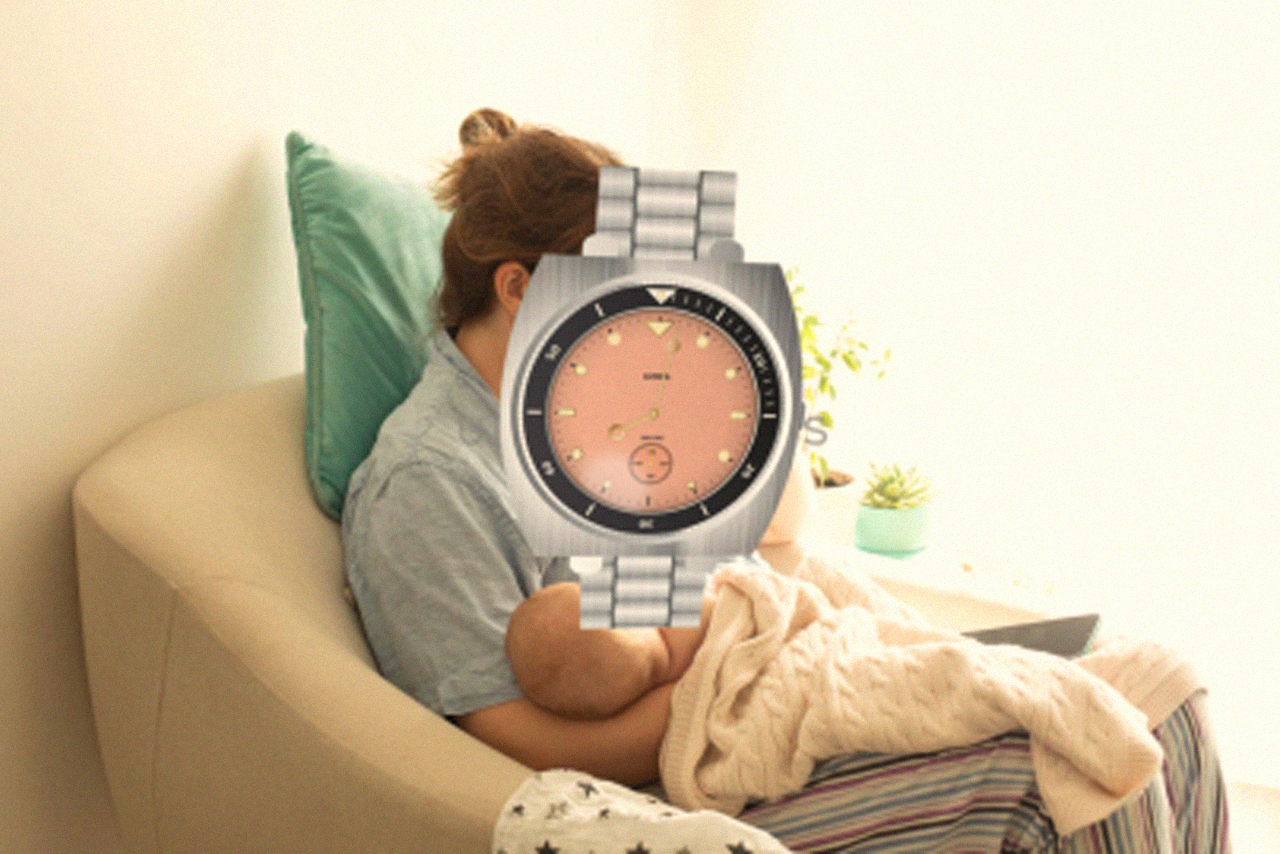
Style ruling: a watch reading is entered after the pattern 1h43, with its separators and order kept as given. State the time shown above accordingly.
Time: 8h02
